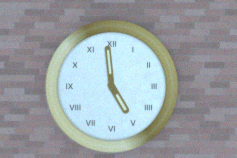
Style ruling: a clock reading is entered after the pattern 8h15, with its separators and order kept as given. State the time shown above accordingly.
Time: 4h59
